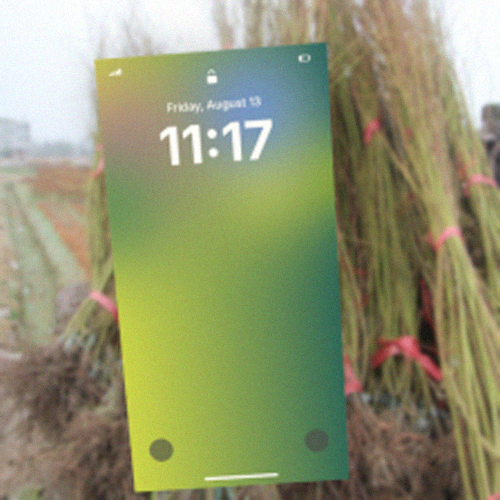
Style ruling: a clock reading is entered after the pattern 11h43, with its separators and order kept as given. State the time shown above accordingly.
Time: 11h17
